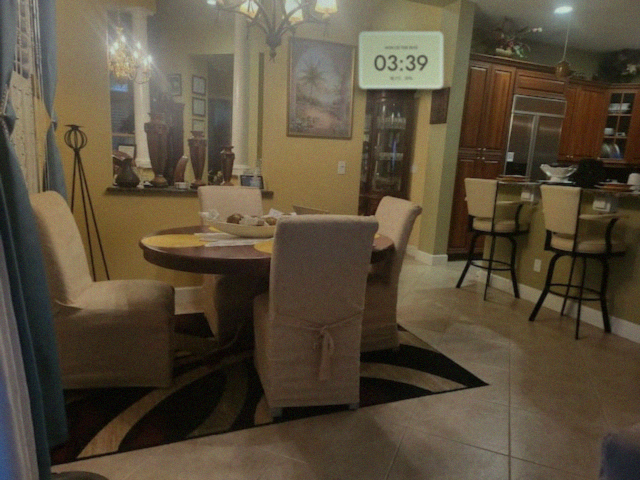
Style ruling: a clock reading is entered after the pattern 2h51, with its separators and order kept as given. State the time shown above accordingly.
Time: 3h39
